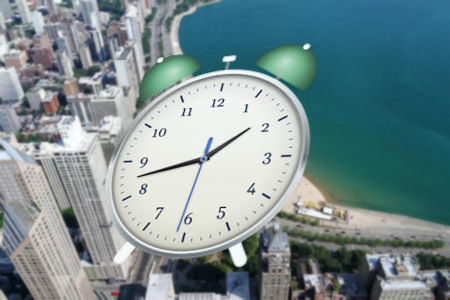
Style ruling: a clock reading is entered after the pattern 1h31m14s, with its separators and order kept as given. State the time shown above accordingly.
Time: 1h42m31s
